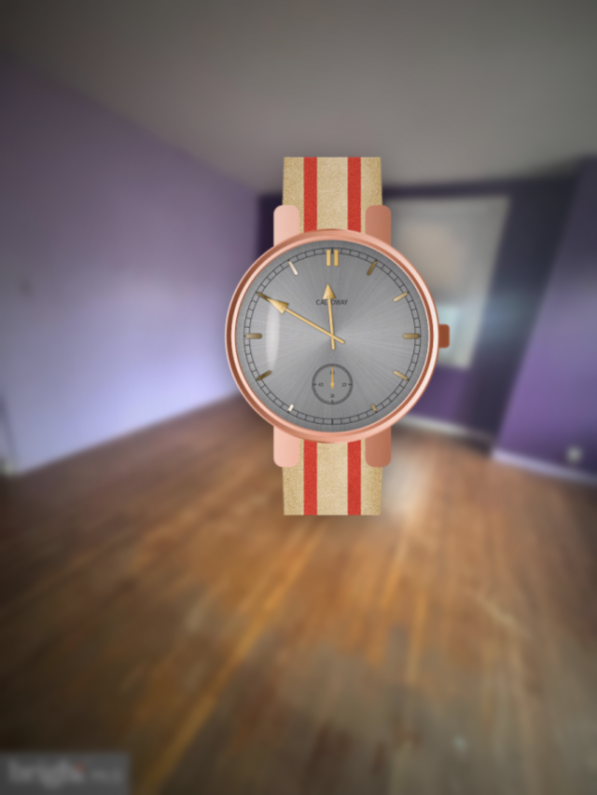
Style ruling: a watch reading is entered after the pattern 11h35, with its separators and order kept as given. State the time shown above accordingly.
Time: 11h50
